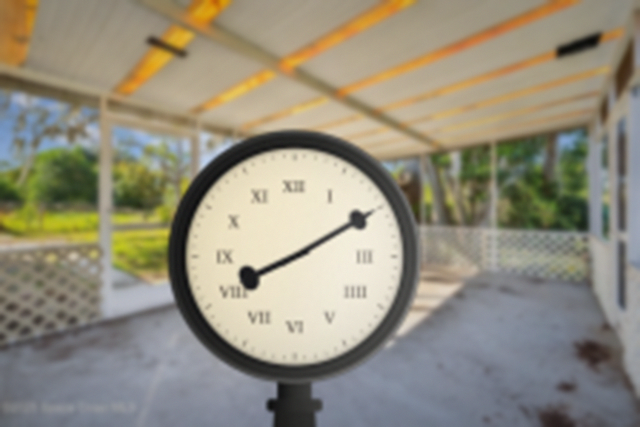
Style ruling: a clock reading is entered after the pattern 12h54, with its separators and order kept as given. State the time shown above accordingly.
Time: 8h10
